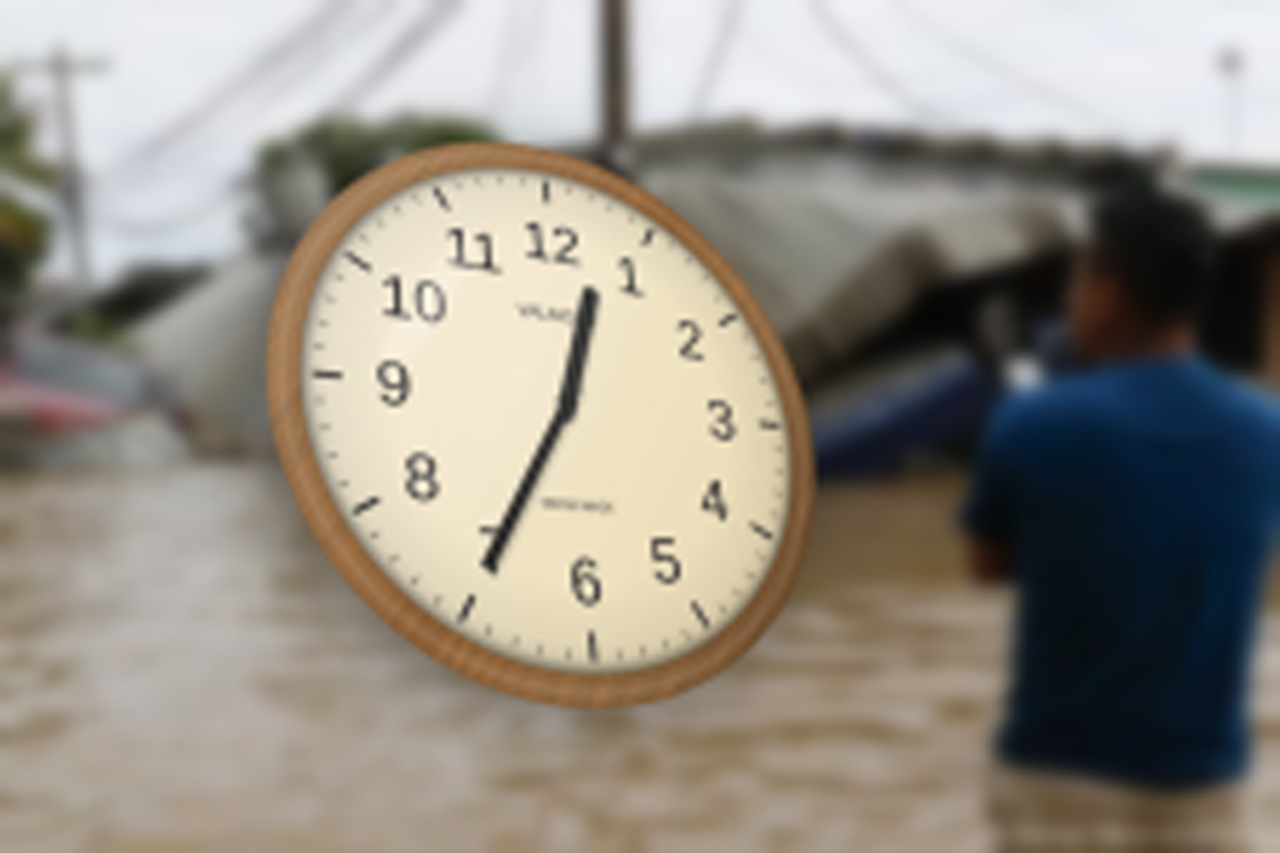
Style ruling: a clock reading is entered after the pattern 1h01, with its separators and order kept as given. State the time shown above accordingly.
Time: 12h35
